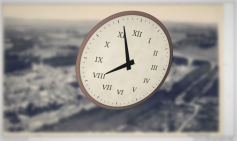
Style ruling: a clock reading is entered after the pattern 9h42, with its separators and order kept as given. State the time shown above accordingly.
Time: 7h56
